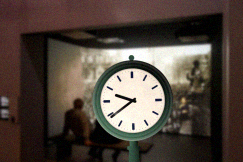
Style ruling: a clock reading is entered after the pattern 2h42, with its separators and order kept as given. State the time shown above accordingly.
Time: 9h39
